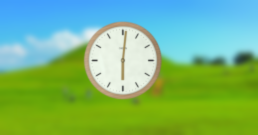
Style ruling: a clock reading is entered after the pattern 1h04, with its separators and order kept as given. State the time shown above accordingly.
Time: 6h01
